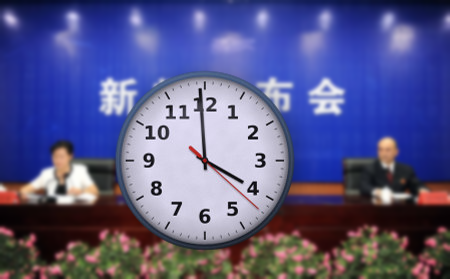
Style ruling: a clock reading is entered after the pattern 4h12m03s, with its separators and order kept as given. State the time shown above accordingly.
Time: 3h59m22s
